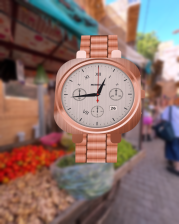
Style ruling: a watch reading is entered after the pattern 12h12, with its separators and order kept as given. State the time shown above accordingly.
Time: 12h44
